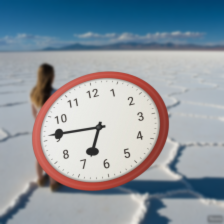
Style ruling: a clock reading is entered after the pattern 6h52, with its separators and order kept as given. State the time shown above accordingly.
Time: 6h46
